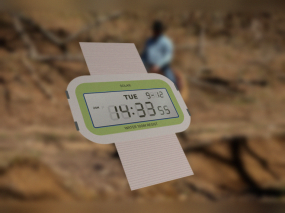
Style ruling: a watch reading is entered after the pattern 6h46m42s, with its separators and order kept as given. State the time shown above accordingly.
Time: 14h33m55s
